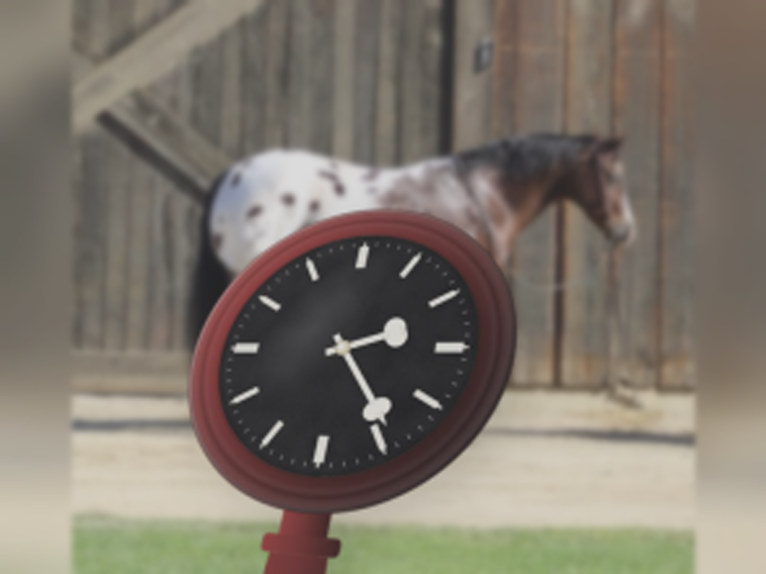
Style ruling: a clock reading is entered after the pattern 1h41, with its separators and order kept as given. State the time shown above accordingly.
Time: 2h24
